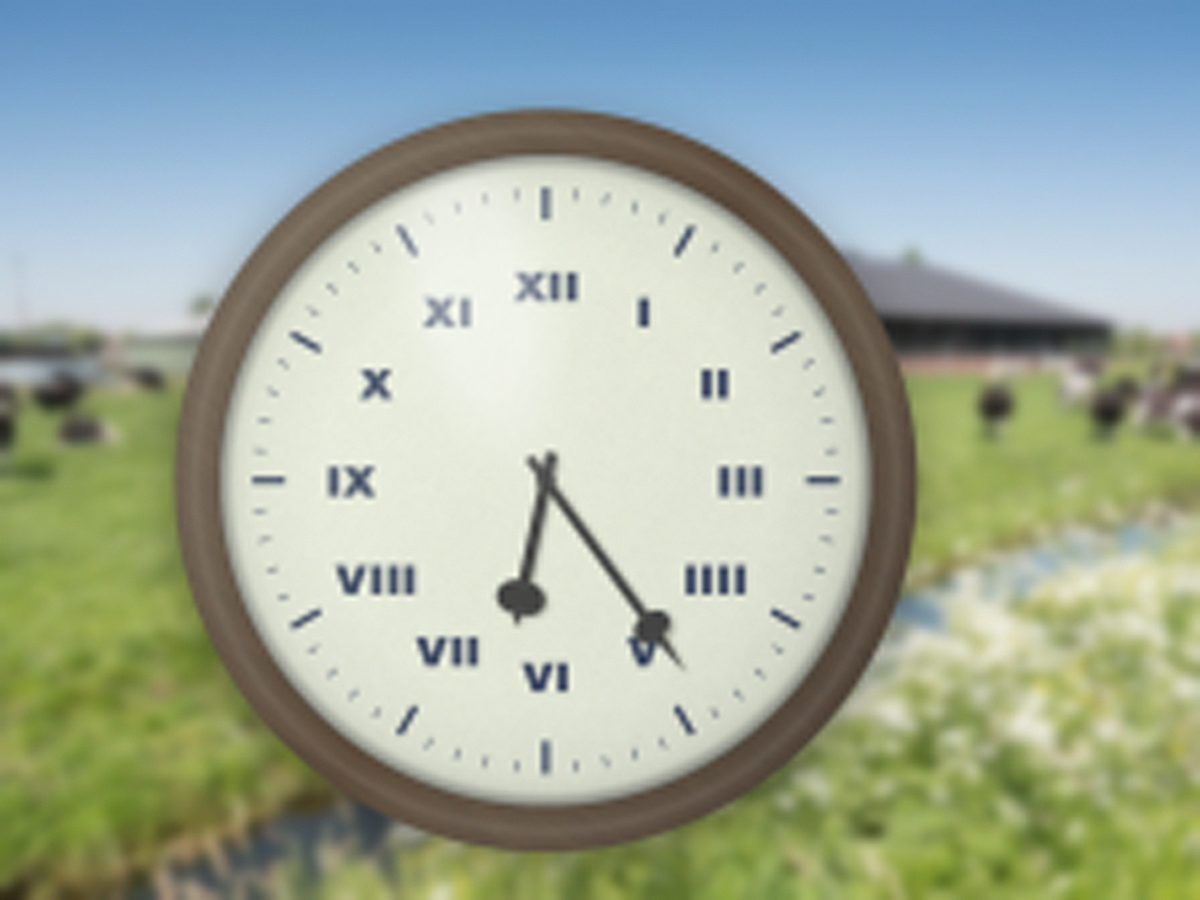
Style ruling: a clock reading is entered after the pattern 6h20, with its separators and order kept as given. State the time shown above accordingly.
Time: 6h24
